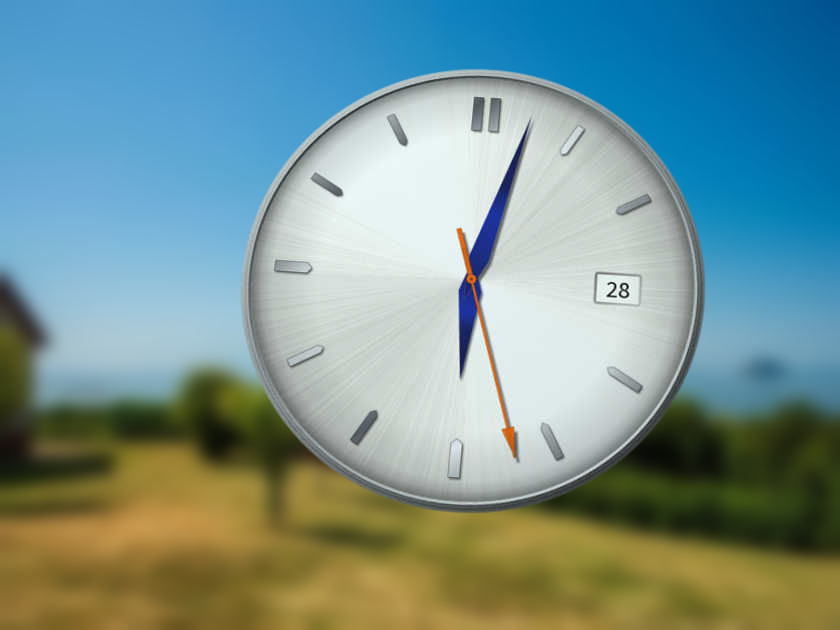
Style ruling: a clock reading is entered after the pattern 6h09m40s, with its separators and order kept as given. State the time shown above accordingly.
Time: 6h02m27s
